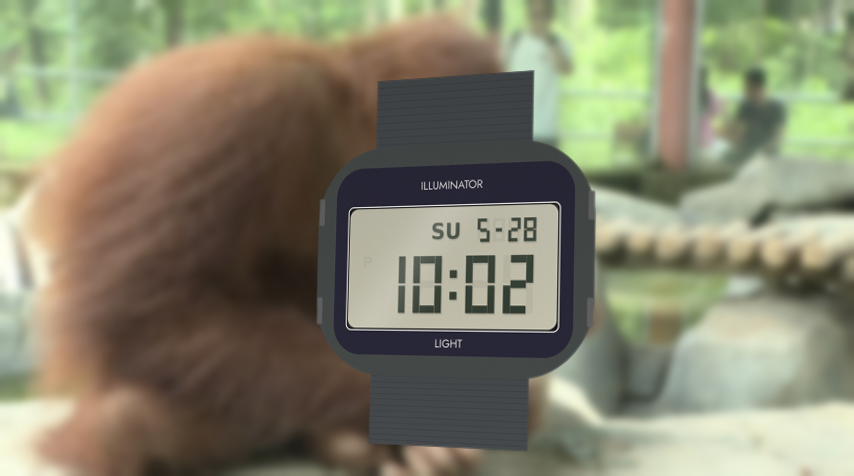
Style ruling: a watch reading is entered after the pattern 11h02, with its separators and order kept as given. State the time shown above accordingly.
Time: 10h02
